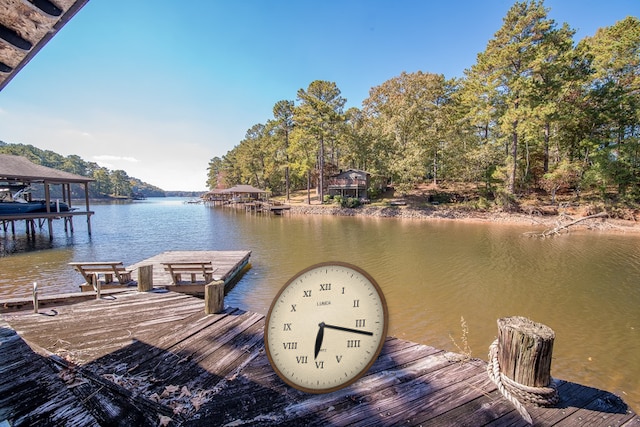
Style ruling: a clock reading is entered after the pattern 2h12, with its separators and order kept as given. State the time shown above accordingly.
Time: 6h17
